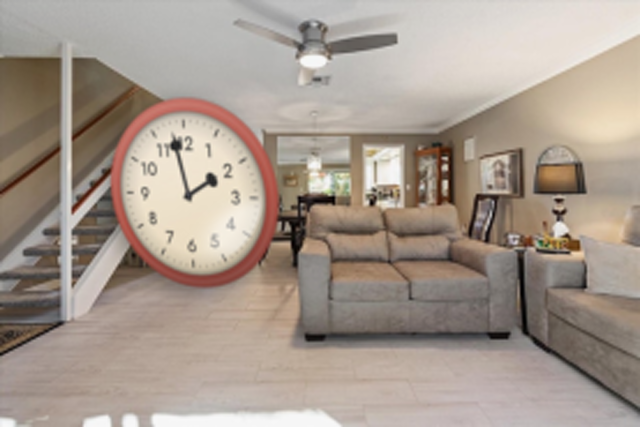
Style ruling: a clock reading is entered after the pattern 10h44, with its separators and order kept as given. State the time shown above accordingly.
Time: 1h58
